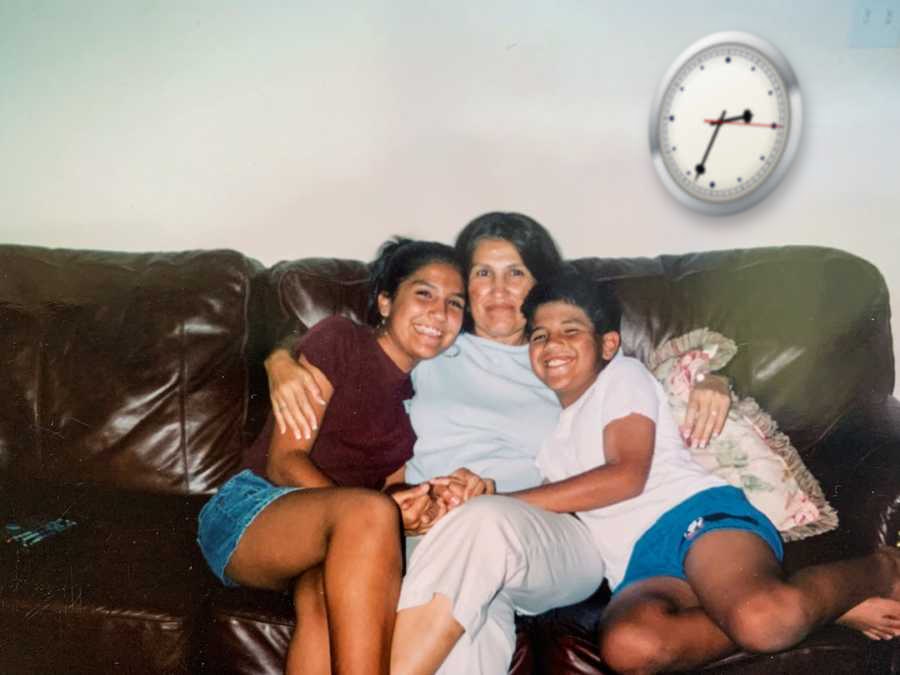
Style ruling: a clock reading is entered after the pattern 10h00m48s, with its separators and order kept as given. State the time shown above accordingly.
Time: 2h33m15s
